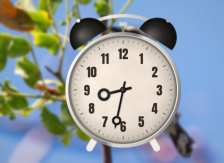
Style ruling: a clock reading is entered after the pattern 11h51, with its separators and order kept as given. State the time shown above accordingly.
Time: 8h32
